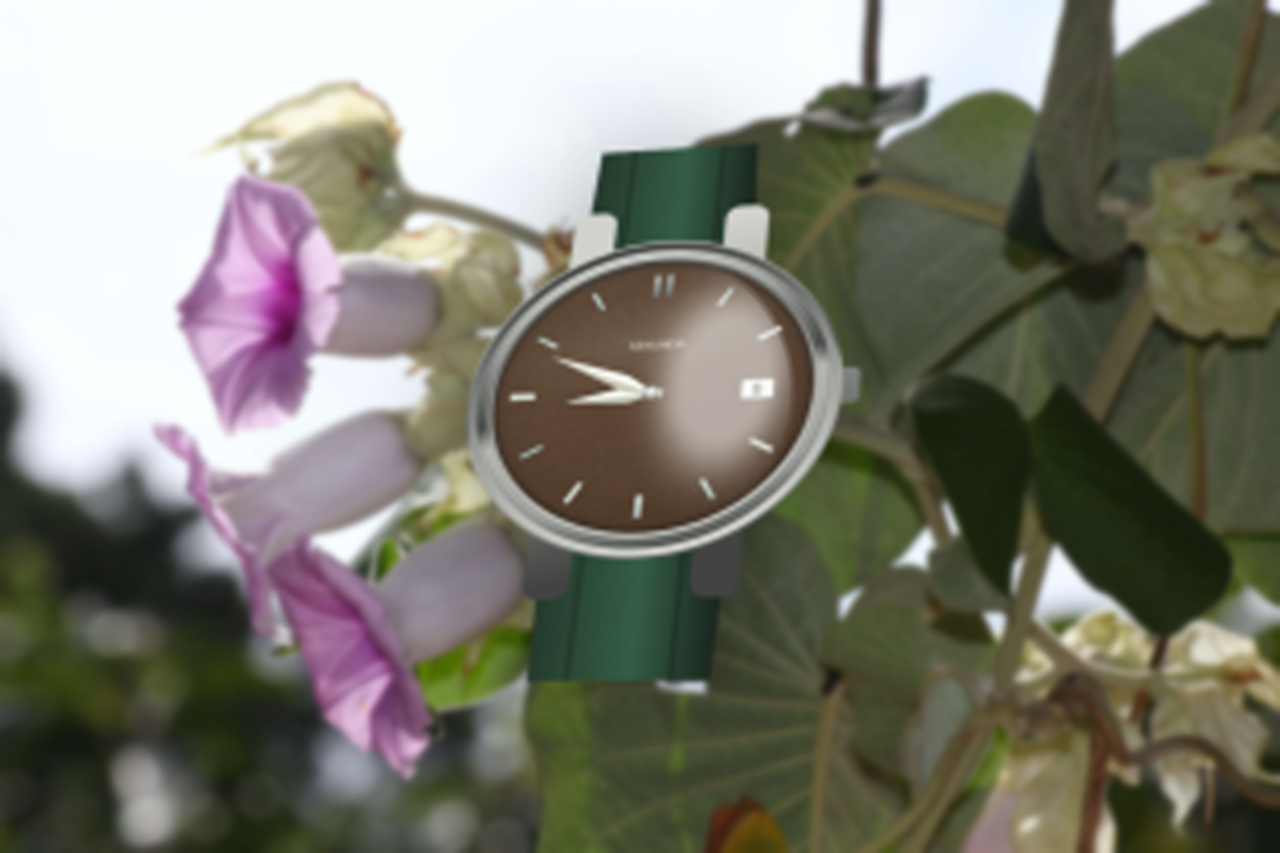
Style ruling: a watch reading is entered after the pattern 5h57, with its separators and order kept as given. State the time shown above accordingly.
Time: 8h49
